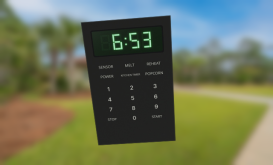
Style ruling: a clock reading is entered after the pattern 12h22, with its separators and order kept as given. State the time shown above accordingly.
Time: 6h53
